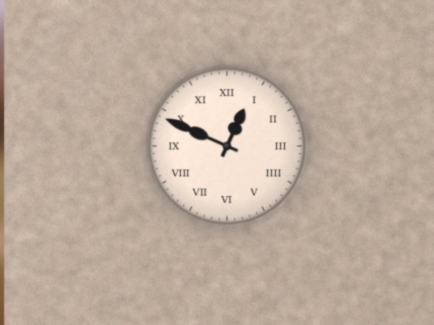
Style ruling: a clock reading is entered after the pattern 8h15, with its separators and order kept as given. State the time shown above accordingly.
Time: 12h49
